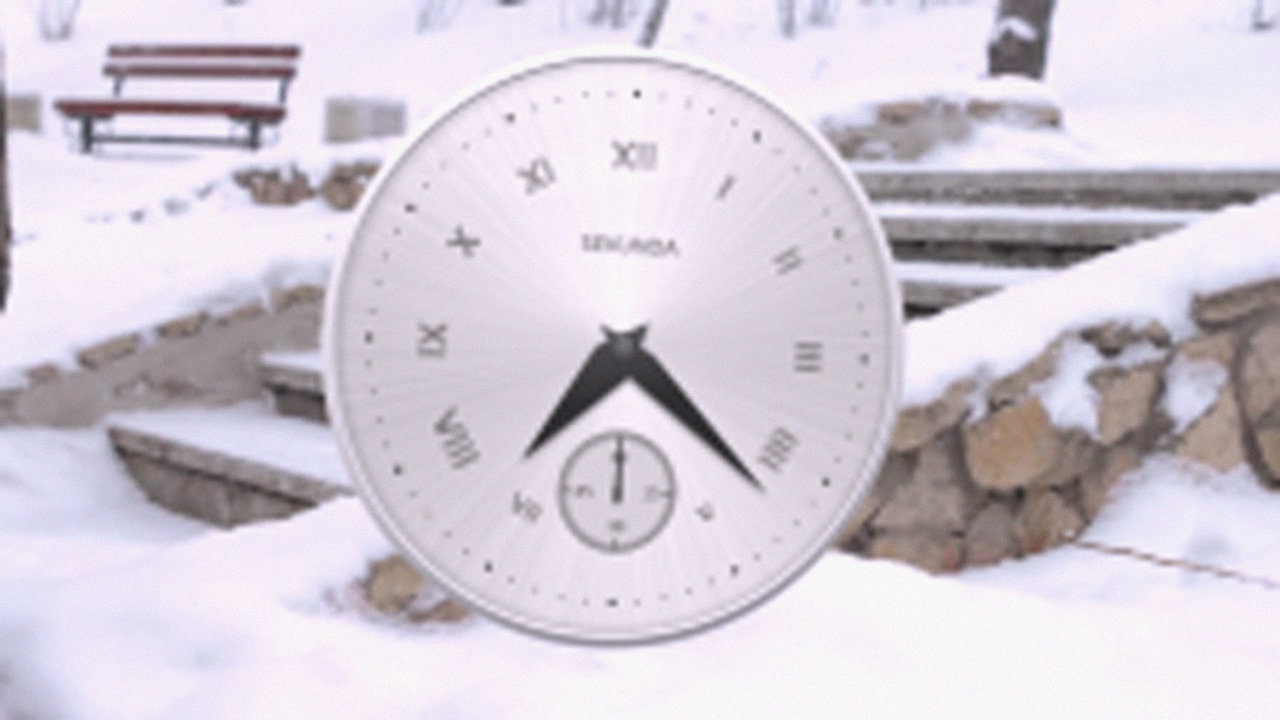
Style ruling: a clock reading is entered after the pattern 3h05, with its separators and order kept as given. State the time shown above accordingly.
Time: 7h22
